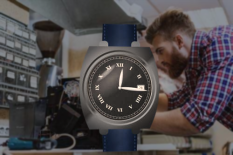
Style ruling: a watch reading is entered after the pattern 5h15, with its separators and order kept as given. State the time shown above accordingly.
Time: 12h16
